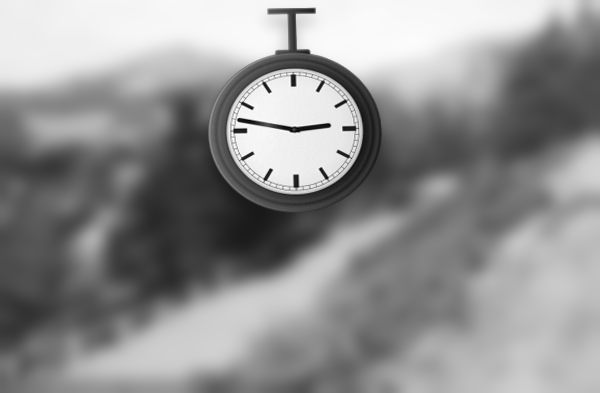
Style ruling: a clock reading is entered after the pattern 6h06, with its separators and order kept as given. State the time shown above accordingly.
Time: 2h47
